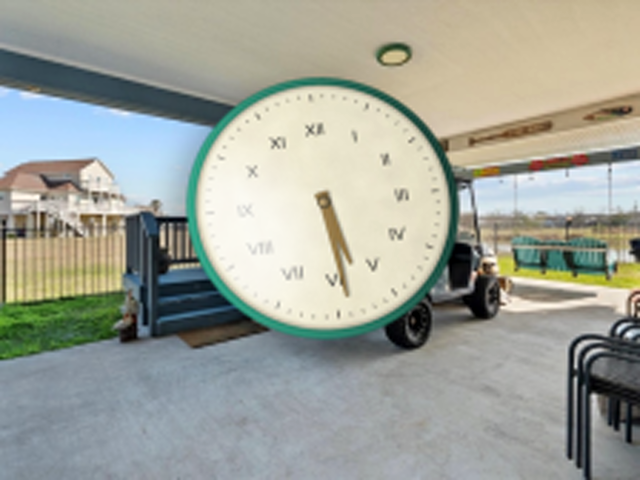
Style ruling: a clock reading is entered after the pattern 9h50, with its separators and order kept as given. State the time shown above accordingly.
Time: 5h29
